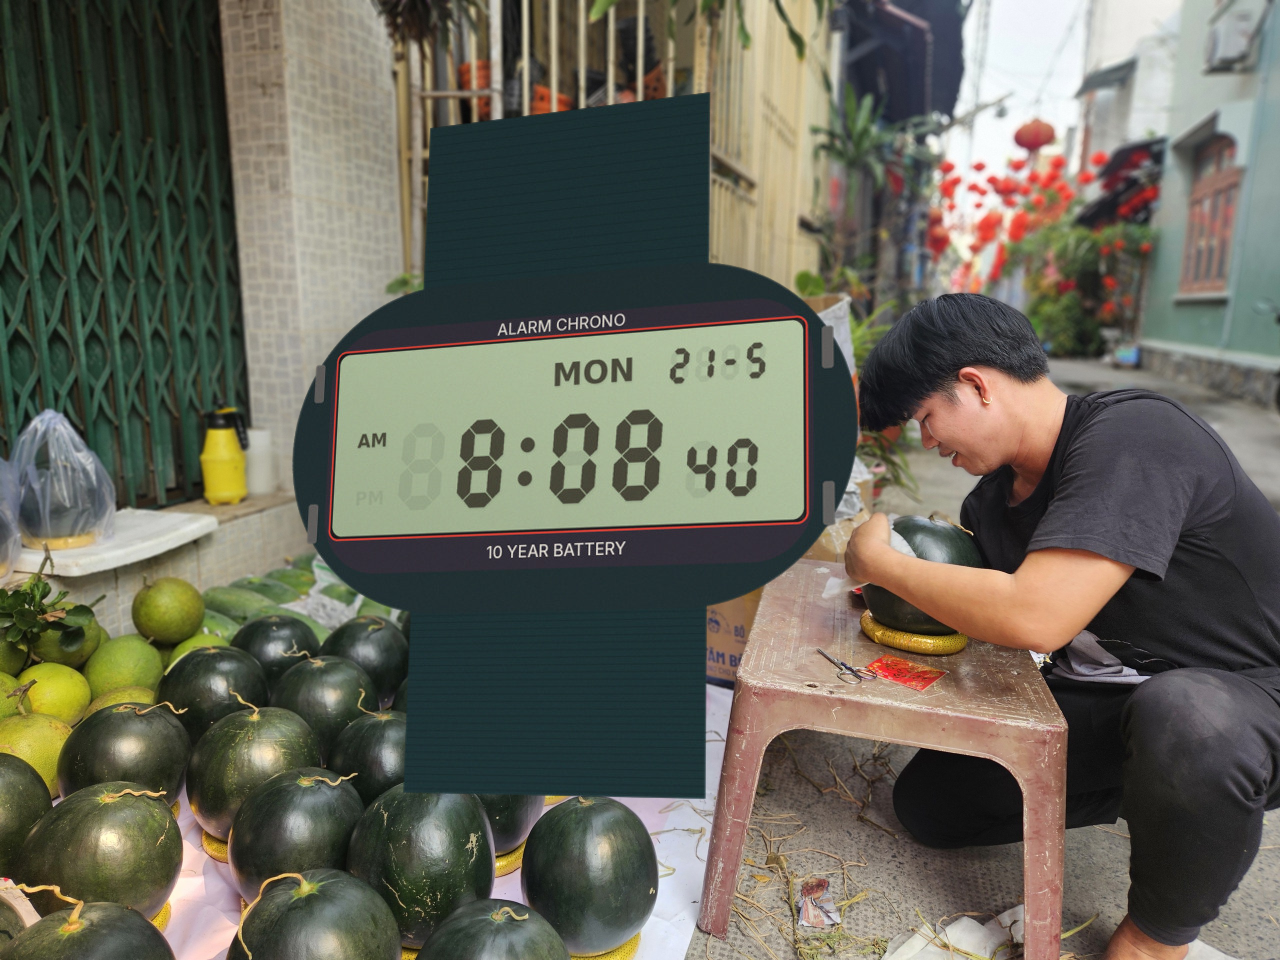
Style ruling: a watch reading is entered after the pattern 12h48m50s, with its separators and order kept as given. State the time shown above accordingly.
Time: 8h08m40s
